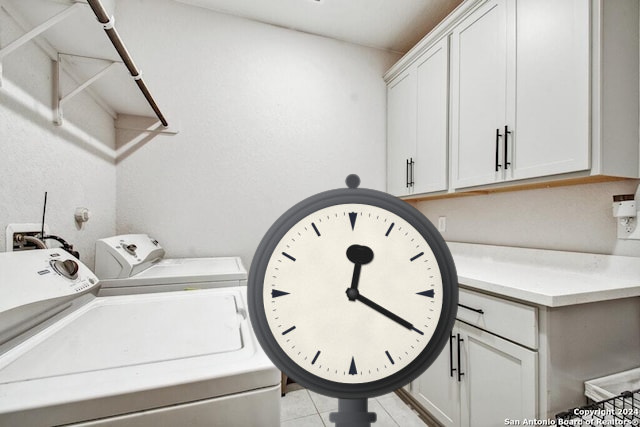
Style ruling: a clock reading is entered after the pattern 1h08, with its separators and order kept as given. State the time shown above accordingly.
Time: 12h20
